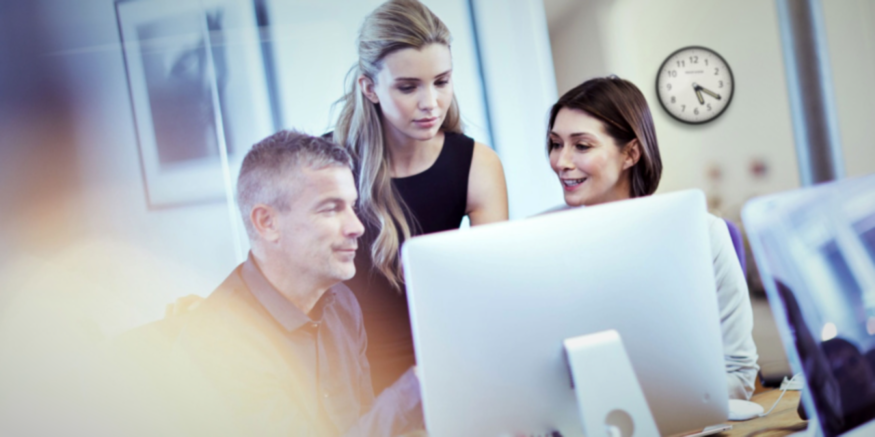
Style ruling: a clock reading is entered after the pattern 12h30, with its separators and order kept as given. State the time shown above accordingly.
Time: 5h20
